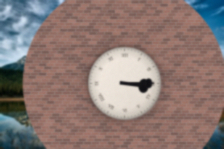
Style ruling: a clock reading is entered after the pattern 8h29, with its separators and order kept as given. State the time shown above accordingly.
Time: 3h15
